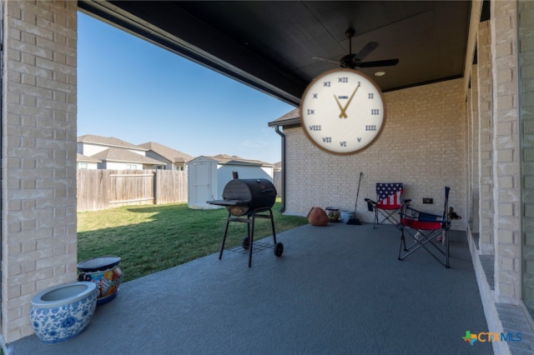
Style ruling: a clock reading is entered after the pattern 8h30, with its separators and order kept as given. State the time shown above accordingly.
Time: 11h05
